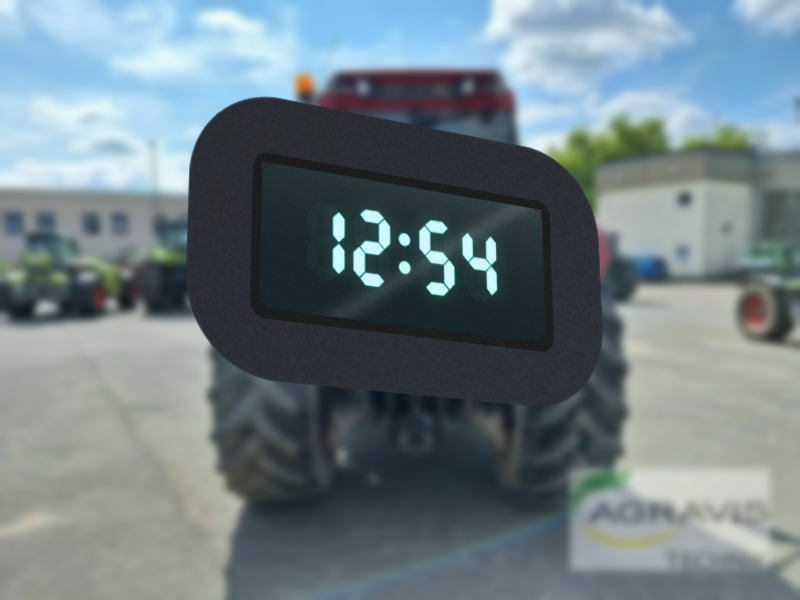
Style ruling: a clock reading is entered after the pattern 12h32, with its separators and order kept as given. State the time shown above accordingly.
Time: 12h54
